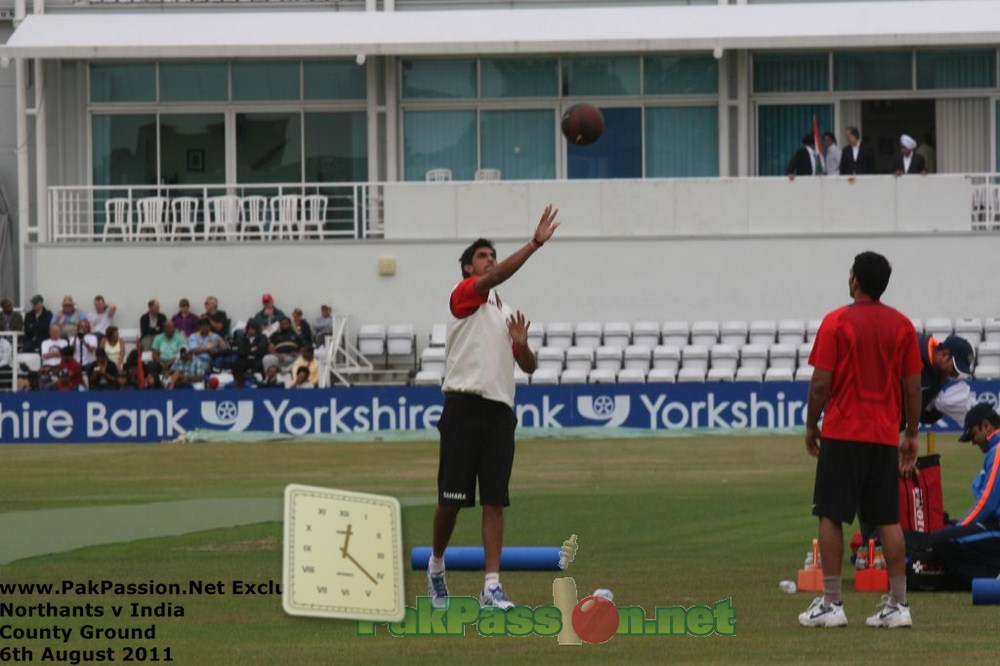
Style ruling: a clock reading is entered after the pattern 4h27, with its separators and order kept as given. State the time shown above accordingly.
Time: 12h22
